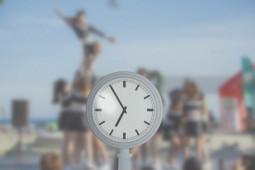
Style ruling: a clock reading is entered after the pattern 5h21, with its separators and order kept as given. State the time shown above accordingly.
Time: 6h55
